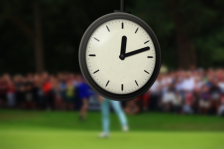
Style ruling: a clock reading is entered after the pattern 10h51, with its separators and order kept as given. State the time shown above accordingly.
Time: 12h12
